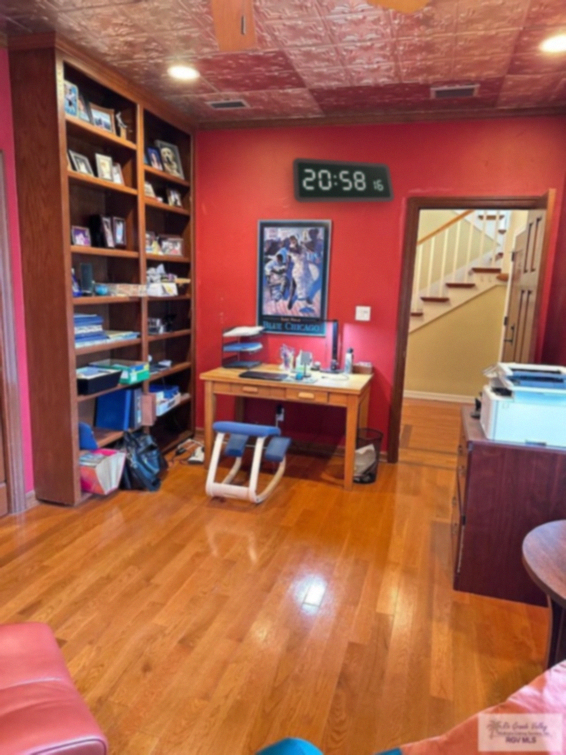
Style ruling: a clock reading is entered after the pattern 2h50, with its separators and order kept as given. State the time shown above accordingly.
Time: 20h58
